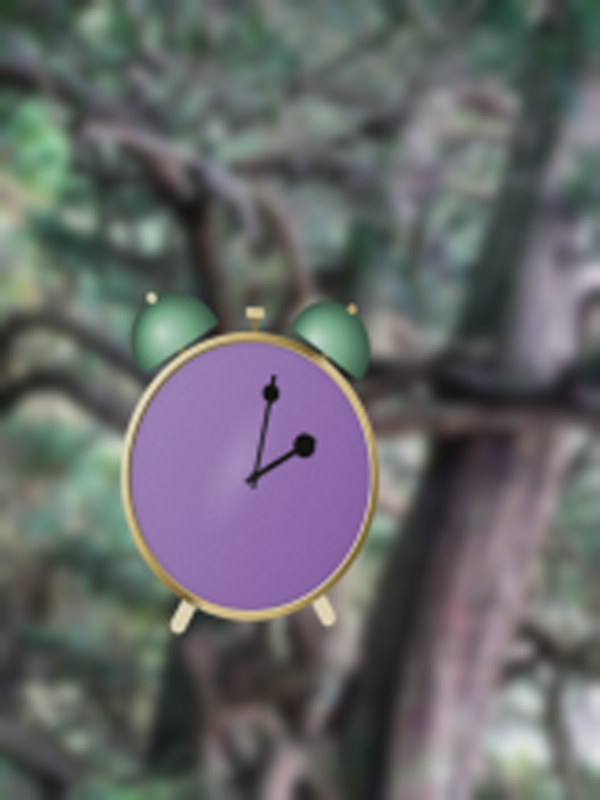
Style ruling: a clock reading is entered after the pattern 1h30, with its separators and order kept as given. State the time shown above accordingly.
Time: 2h02
